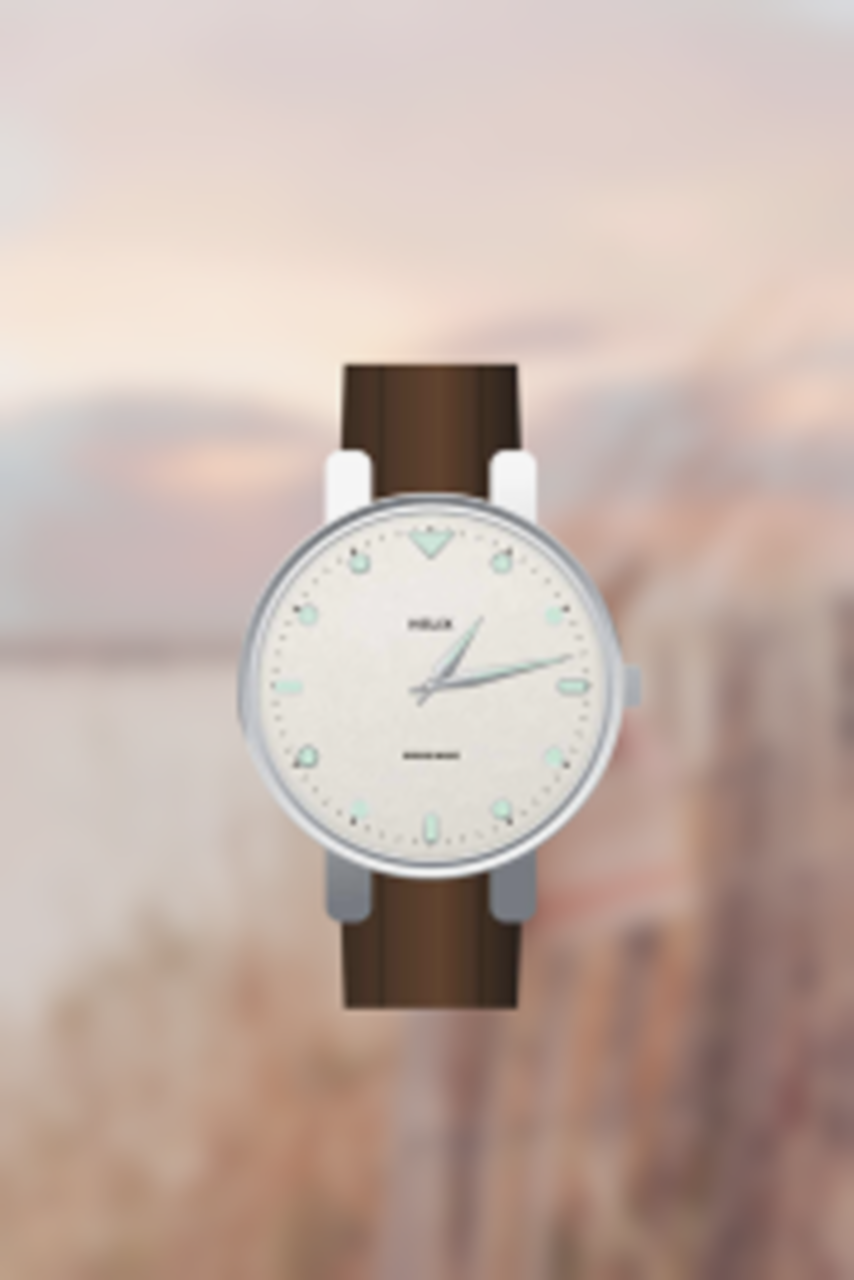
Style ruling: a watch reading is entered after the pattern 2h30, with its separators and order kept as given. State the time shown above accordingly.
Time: 1h13
